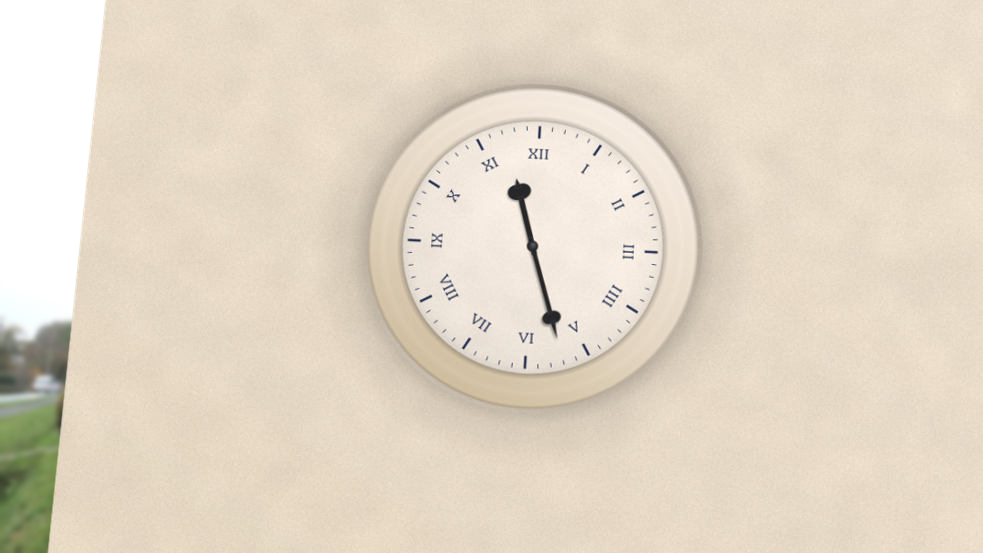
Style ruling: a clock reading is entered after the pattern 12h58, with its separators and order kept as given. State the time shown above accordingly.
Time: 11h27
